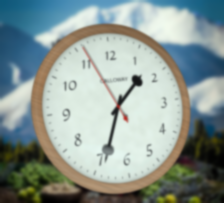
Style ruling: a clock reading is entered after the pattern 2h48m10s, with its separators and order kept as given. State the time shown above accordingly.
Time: 1h33m56s
